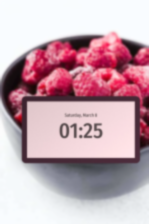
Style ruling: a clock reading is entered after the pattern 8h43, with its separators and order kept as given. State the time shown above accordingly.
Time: 1h25
